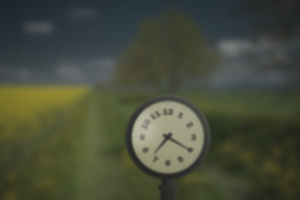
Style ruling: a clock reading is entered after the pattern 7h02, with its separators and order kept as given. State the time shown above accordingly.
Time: 7h20
